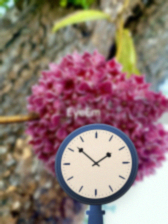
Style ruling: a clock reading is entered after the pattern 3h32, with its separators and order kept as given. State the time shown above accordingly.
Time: 1h52
